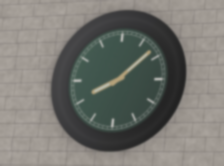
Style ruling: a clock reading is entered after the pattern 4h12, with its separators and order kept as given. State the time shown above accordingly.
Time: 8h08
